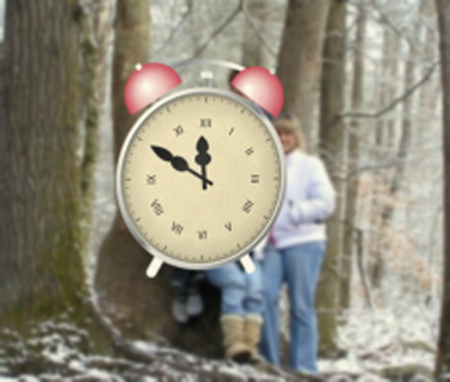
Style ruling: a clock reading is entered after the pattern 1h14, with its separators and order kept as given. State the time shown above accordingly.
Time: 11h50
